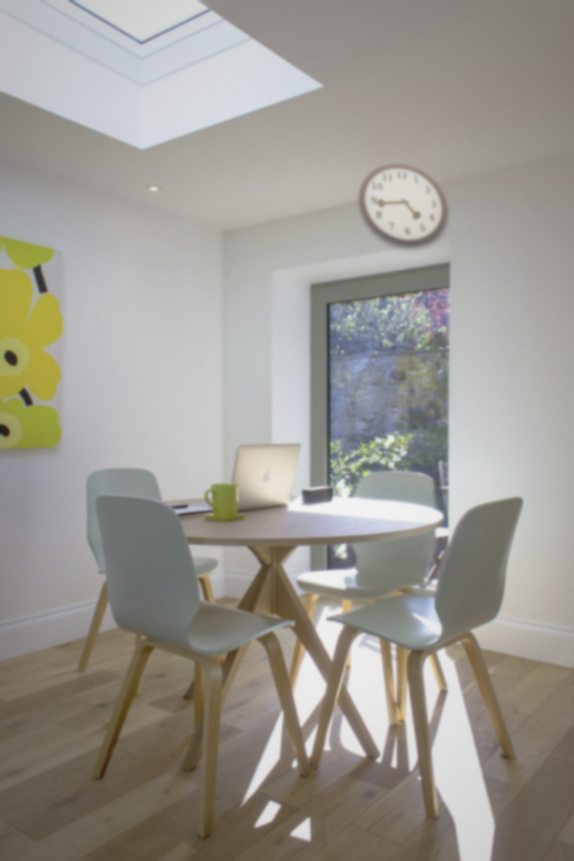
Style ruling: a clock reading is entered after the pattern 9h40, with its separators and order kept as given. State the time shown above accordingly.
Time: 4h44
